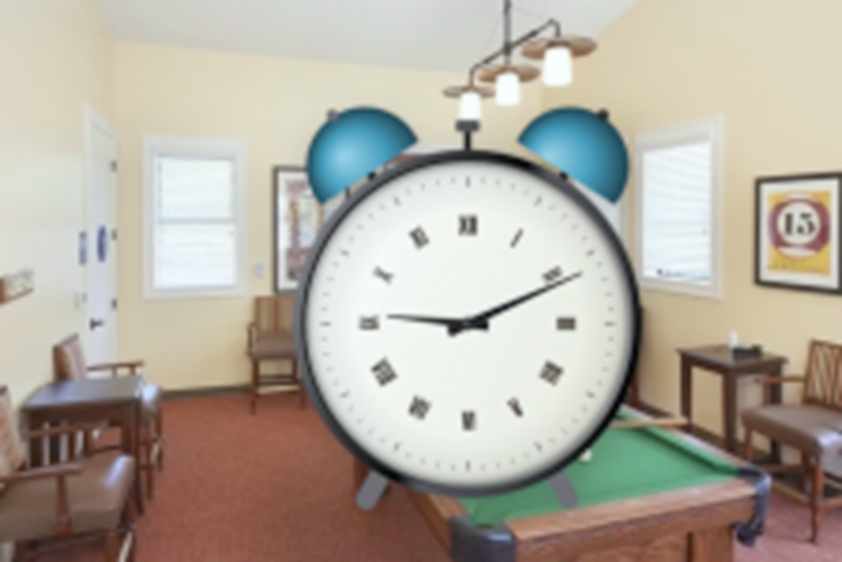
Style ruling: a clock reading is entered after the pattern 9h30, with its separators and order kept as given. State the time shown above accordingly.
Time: 9h11
